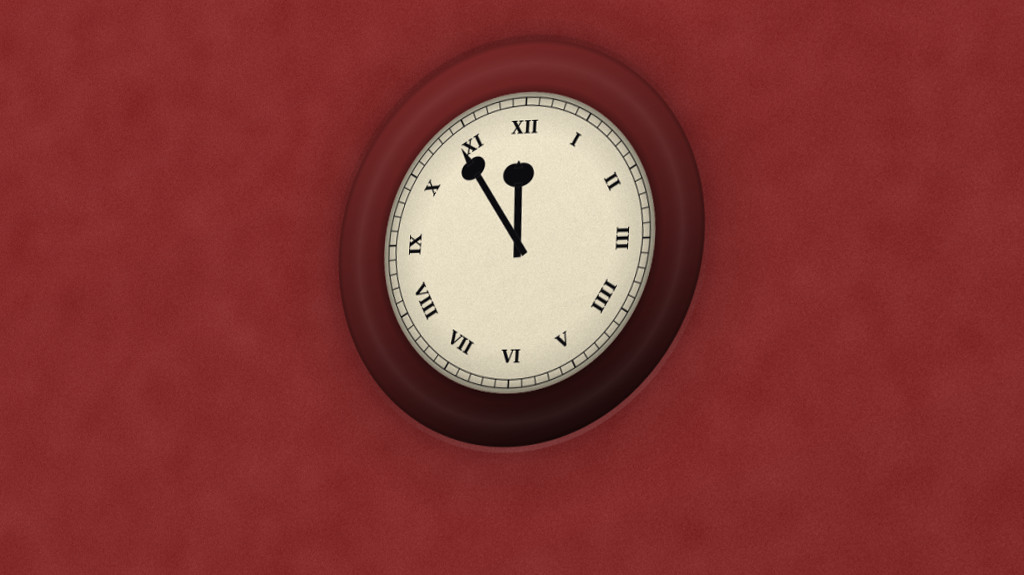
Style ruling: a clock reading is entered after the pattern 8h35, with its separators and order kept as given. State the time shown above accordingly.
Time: 11h54
